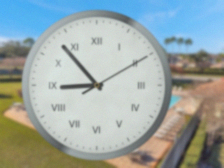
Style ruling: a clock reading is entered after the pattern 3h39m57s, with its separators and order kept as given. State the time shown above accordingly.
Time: 8h53m10s
